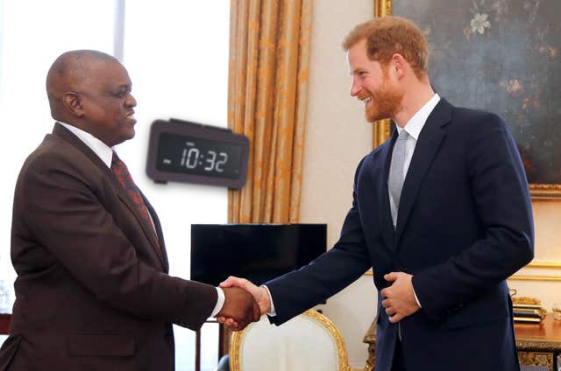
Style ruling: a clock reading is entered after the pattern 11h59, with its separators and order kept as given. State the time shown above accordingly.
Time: 10h32
